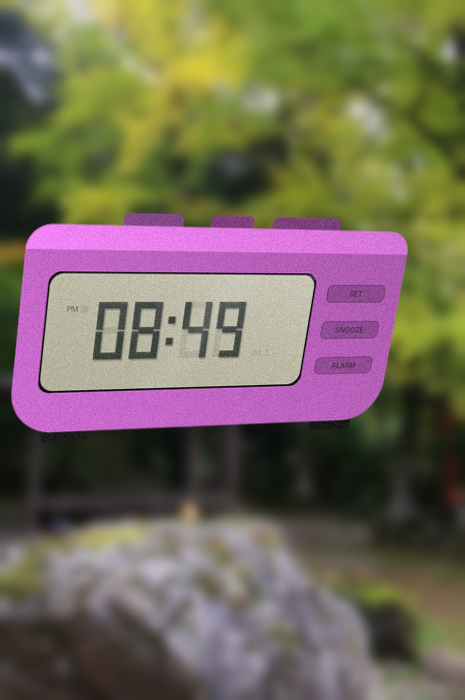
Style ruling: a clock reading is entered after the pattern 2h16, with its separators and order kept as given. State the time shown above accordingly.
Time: 8h49
